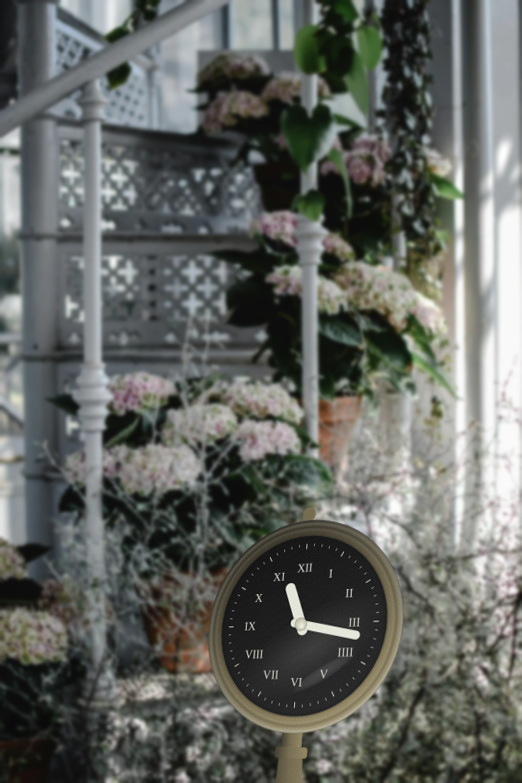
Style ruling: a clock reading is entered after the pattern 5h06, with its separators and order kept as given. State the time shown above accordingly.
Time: 11h17
